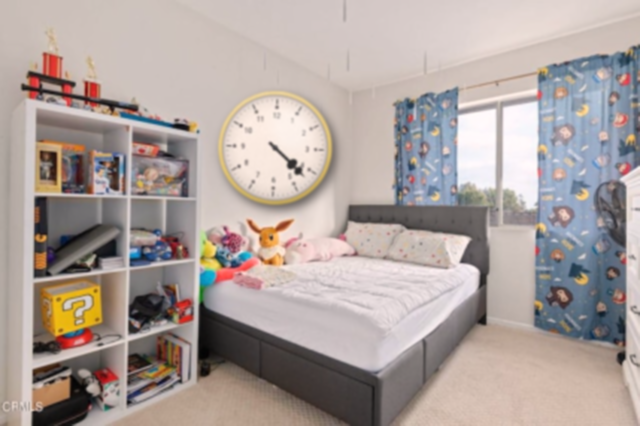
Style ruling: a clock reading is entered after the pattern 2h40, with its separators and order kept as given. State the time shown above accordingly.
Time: 4h22
